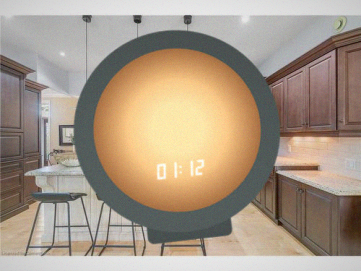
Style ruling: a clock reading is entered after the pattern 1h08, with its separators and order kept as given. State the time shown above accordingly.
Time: 1h12
